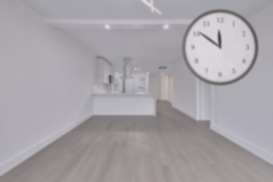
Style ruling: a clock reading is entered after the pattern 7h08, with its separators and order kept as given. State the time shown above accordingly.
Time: 11h51
